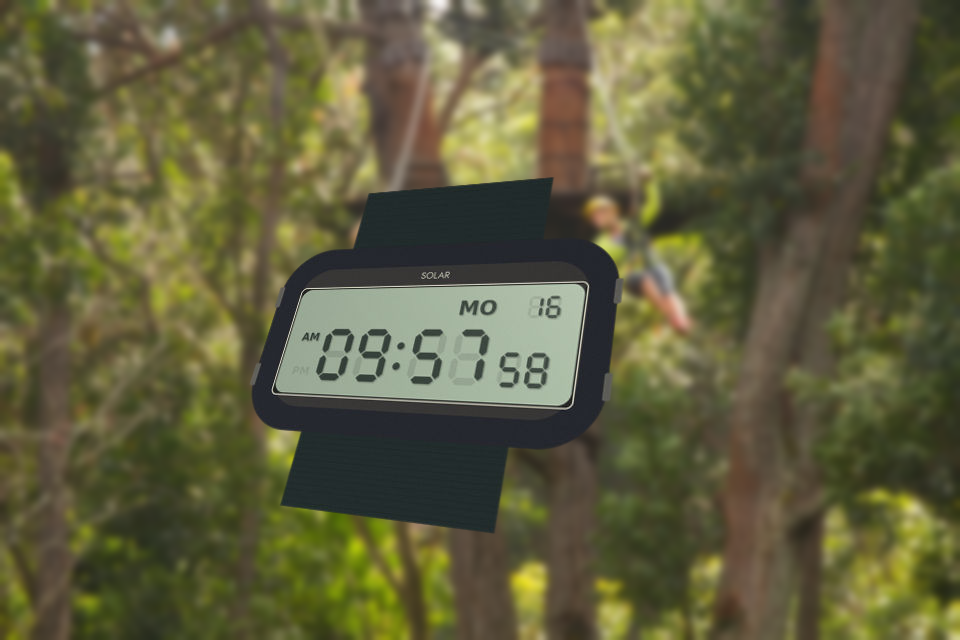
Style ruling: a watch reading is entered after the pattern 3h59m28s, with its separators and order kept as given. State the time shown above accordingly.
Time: 9h57m58s
